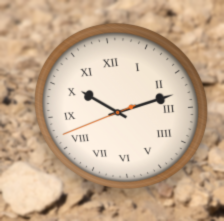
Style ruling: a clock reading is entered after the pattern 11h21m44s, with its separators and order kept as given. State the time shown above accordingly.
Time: 10h12m42s
